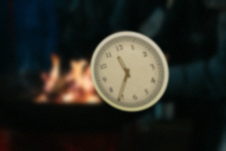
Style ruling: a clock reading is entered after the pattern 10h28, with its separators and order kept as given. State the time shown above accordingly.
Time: 11h36
